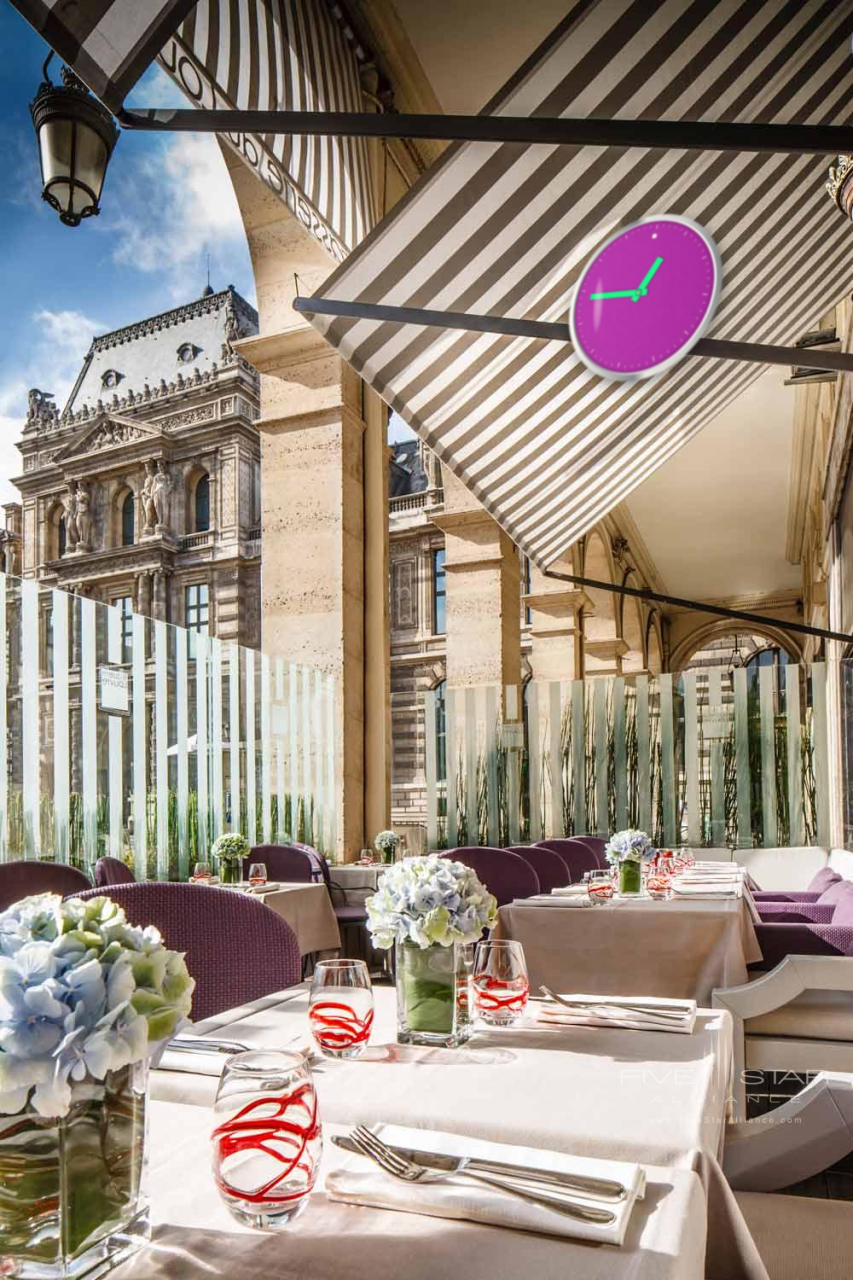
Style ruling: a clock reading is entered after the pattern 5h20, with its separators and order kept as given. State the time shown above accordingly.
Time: 12h44
